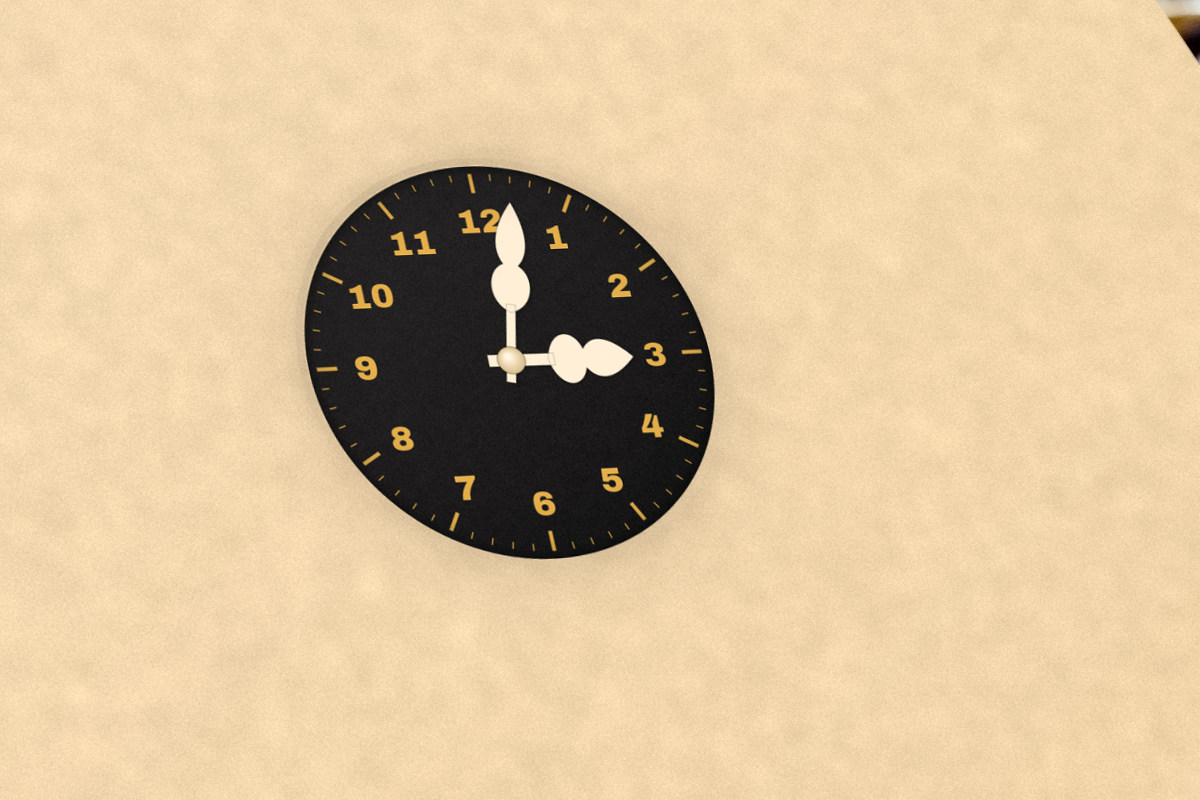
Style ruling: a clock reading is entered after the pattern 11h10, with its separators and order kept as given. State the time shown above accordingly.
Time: 3h02
